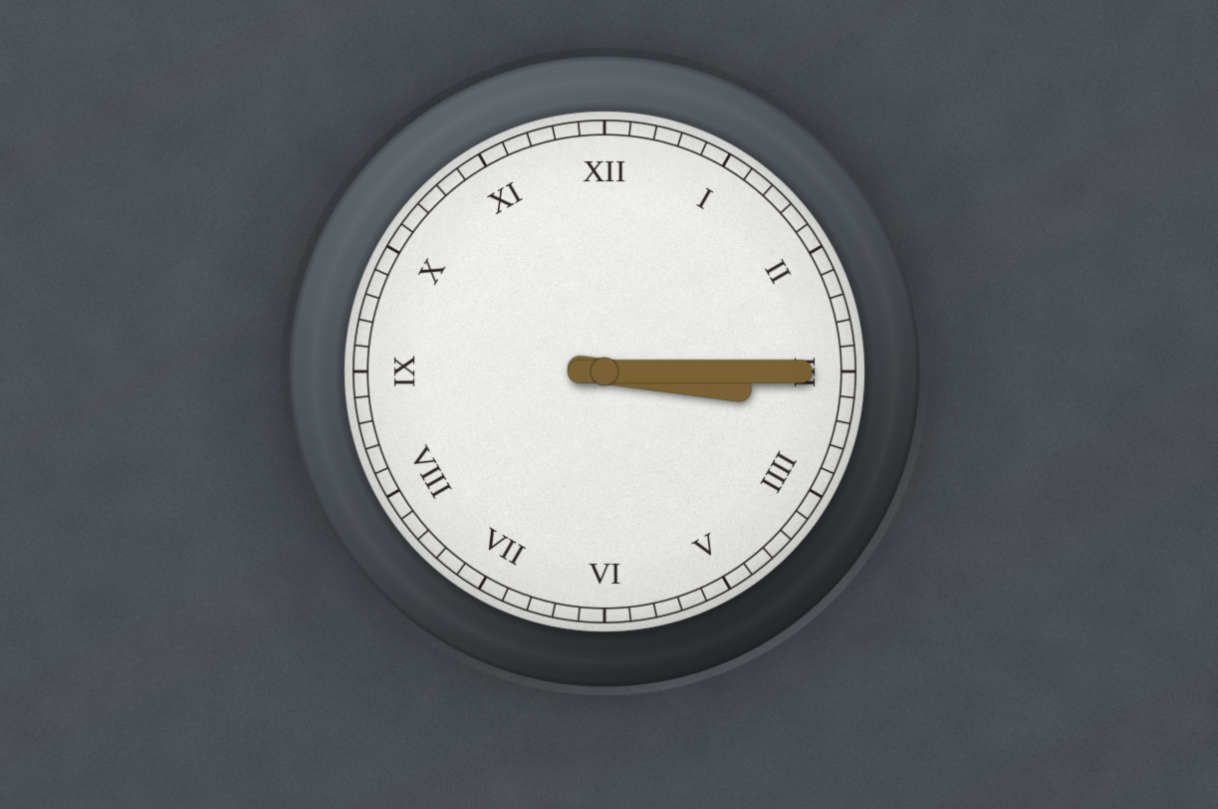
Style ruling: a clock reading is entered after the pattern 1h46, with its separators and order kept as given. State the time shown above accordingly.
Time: 3h15
